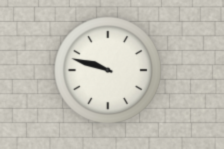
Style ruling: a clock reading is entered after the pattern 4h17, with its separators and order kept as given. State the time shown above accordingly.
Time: 9h48
